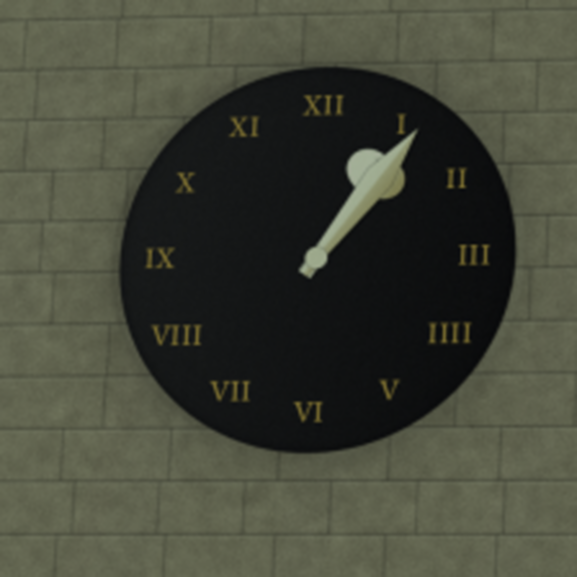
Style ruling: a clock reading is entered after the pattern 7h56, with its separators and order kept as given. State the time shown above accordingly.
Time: 1h06
